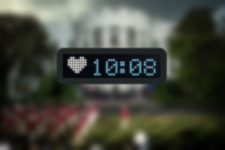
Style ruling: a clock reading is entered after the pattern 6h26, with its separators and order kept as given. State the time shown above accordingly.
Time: 10h08
